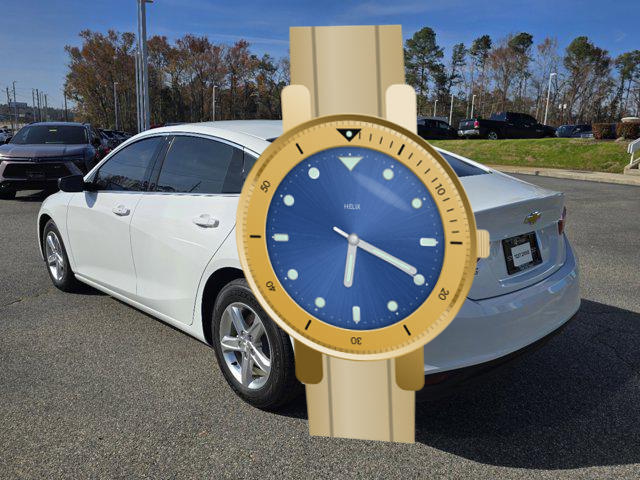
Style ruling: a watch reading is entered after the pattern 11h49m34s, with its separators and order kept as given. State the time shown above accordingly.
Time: 6h19m20s
